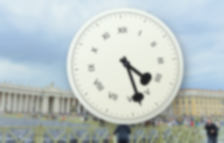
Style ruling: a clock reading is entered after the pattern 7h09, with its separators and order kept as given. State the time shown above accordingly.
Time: 4h28
